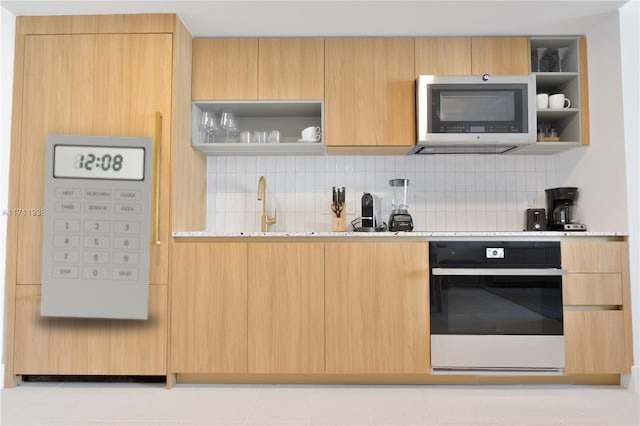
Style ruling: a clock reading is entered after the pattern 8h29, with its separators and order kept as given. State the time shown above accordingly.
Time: 12h08
